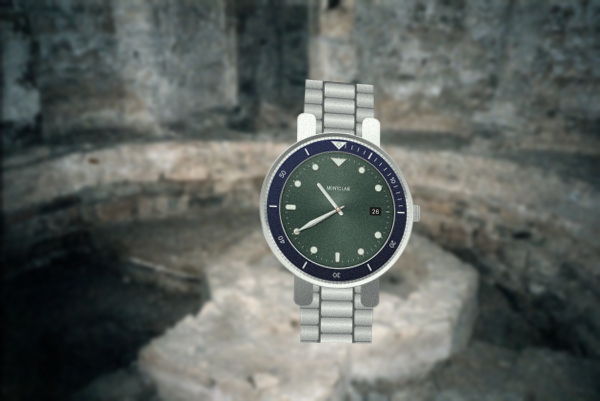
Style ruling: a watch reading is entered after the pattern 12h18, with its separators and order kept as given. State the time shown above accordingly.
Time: 10h40
